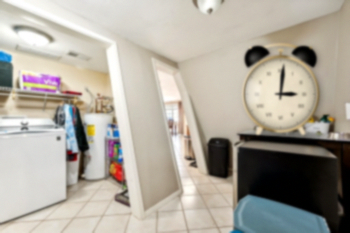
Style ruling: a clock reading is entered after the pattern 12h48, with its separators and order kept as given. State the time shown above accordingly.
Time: 3h01
